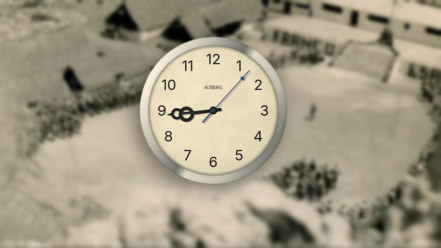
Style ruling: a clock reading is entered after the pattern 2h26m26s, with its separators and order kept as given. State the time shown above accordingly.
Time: 8h44m07s
